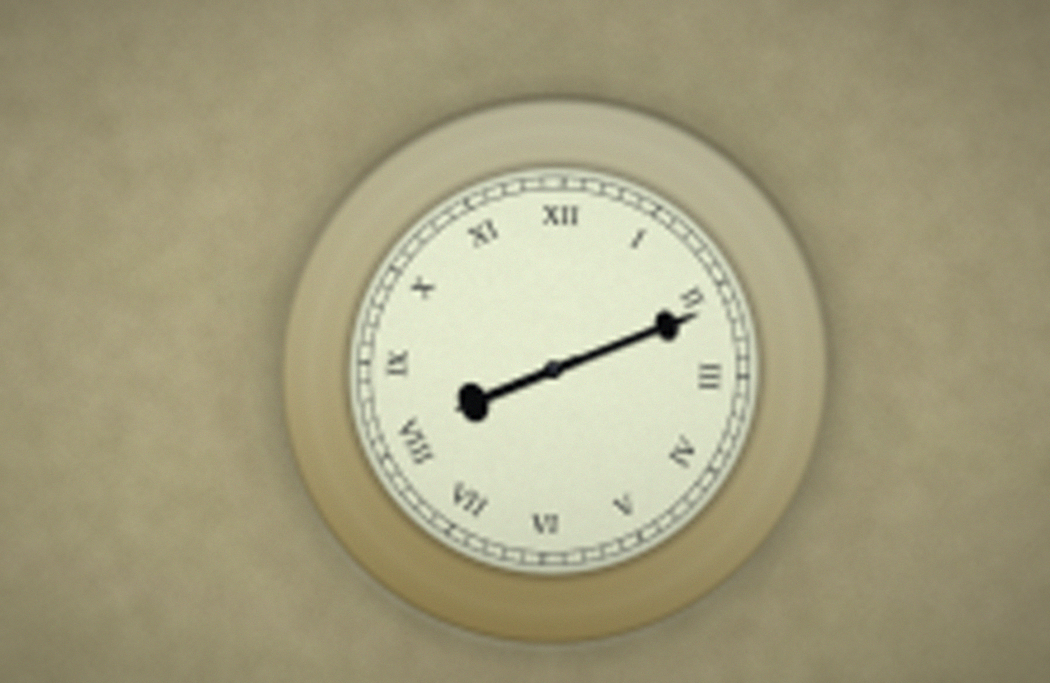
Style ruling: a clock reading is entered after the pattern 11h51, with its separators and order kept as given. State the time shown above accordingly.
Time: 8h11
